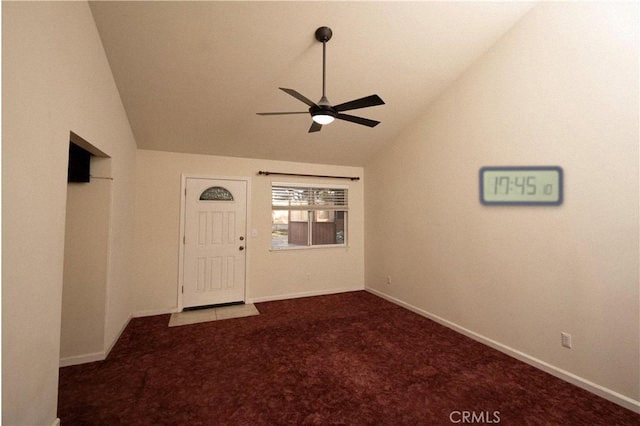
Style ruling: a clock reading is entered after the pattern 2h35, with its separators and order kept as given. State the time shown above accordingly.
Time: 17h45
